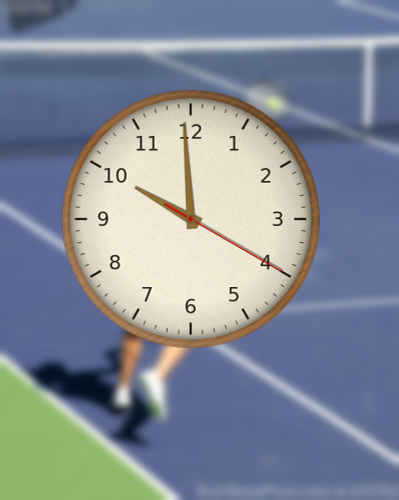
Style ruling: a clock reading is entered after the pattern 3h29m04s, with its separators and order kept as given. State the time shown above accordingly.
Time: 9h59m20s
